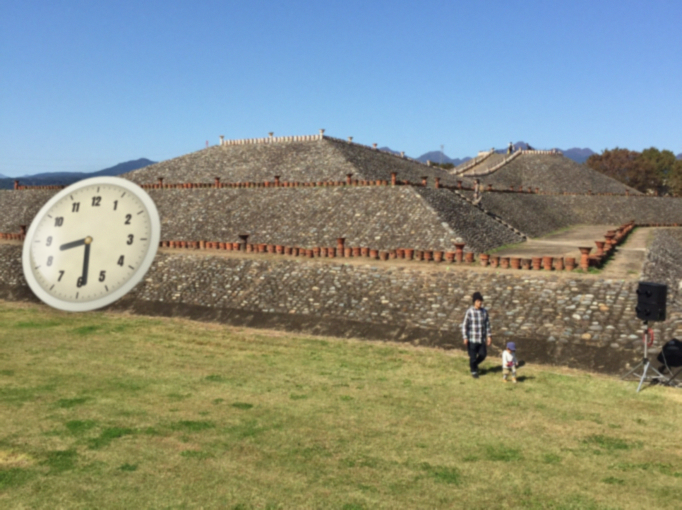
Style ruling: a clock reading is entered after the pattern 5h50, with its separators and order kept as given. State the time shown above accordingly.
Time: 8h29
